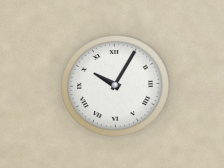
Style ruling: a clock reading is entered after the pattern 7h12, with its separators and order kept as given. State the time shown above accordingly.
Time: 10h05
